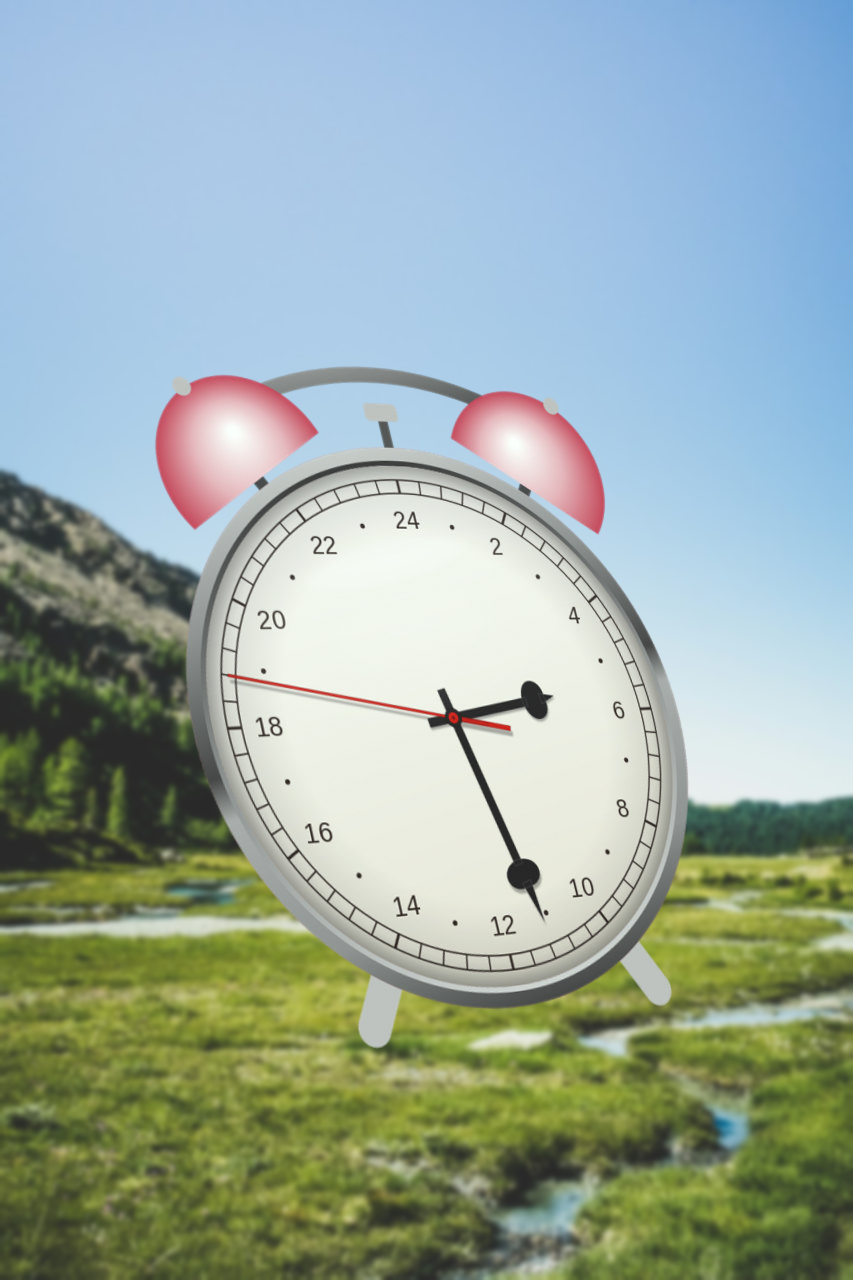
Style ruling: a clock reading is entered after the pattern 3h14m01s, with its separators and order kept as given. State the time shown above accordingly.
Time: 5h27m47s
